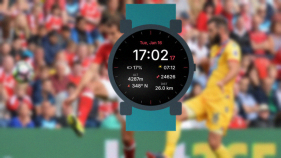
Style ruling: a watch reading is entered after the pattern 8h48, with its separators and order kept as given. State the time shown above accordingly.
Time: 17h02
